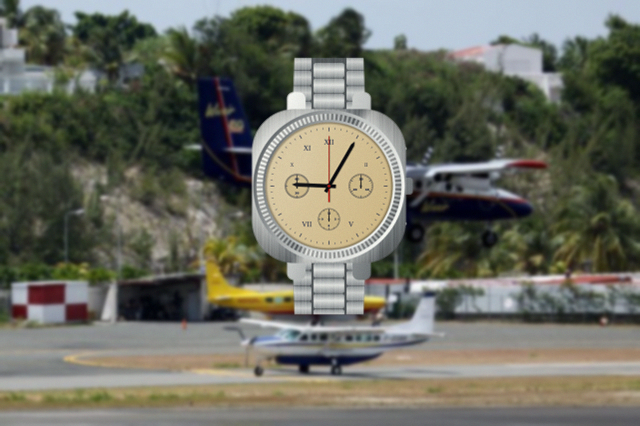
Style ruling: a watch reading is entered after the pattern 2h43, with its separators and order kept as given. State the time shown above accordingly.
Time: 9h05
